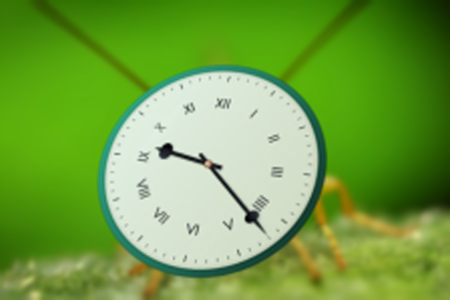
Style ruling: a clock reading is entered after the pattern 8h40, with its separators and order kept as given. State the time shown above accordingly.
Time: 9h22
